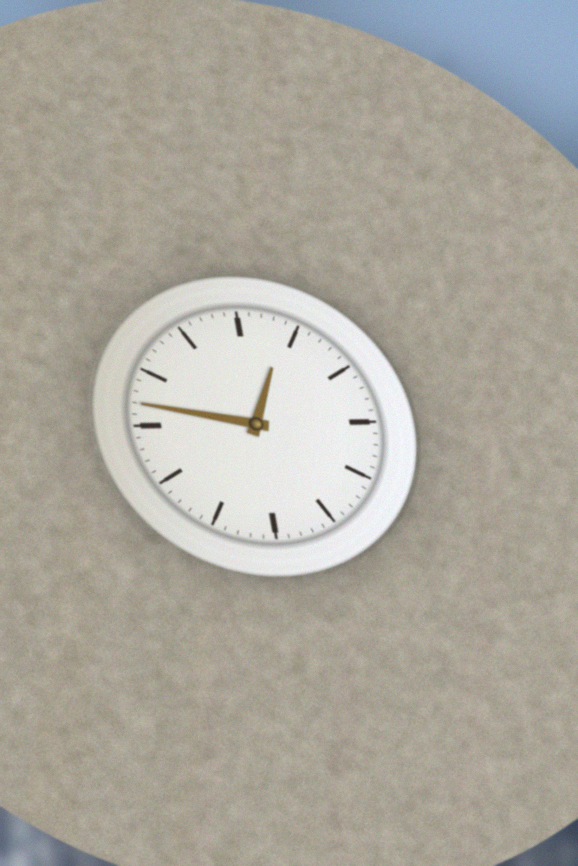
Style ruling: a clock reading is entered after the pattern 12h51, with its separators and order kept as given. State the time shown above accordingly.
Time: 12h47
